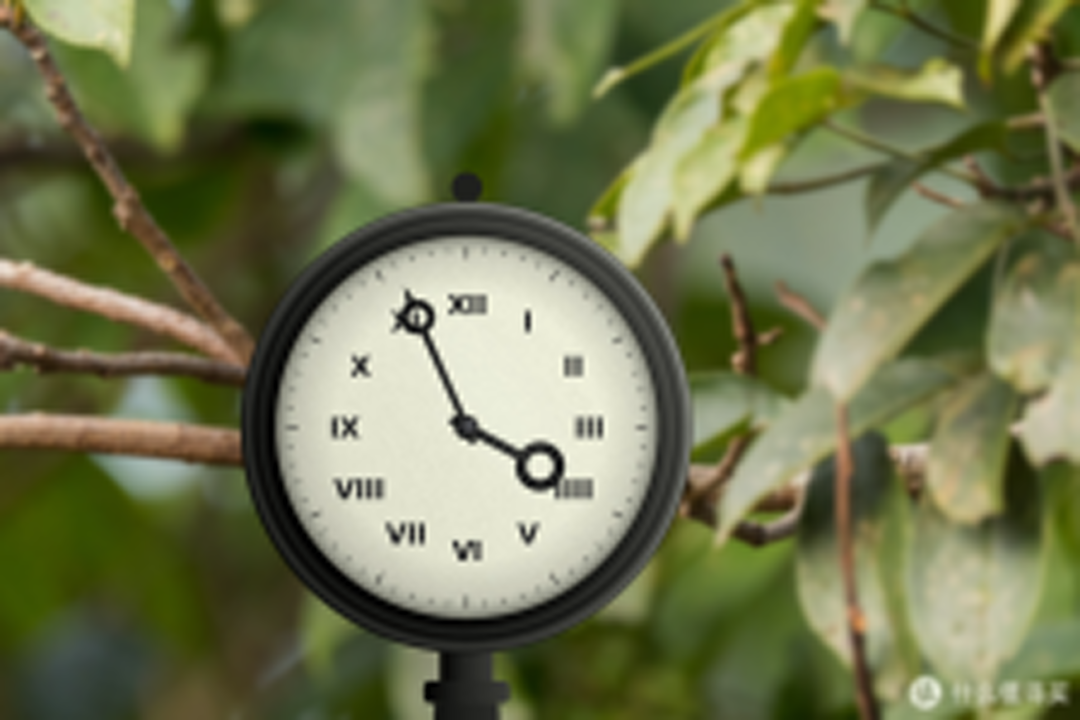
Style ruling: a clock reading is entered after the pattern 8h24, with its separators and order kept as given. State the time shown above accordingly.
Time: 3h56
